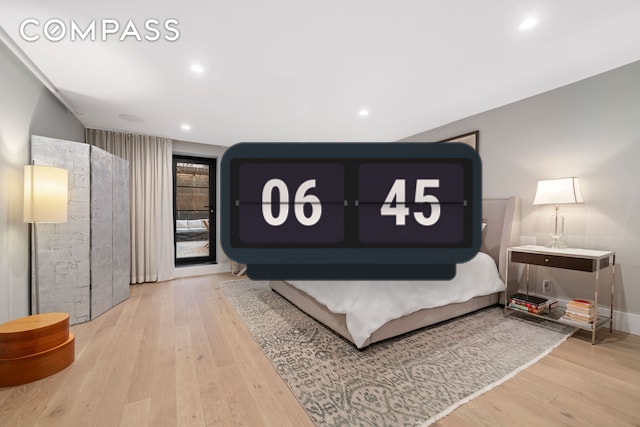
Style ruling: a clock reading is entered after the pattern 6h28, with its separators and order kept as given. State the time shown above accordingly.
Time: 6h45
